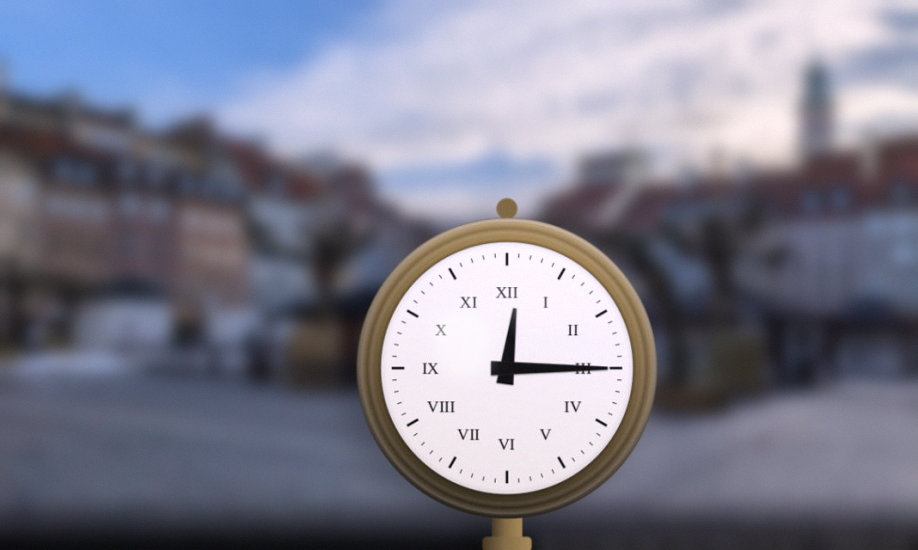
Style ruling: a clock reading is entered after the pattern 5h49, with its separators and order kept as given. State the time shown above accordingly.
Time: 12h15
